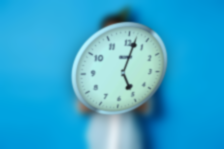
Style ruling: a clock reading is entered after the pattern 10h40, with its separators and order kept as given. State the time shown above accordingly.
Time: 5h02
